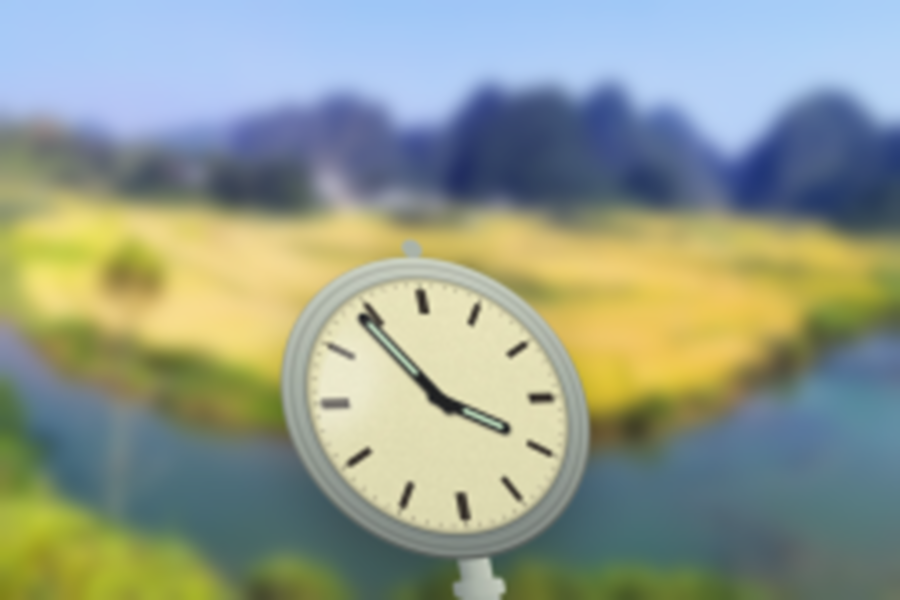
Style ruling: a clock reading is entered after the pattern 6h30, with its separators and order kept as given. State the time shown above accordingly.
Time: 3h54
